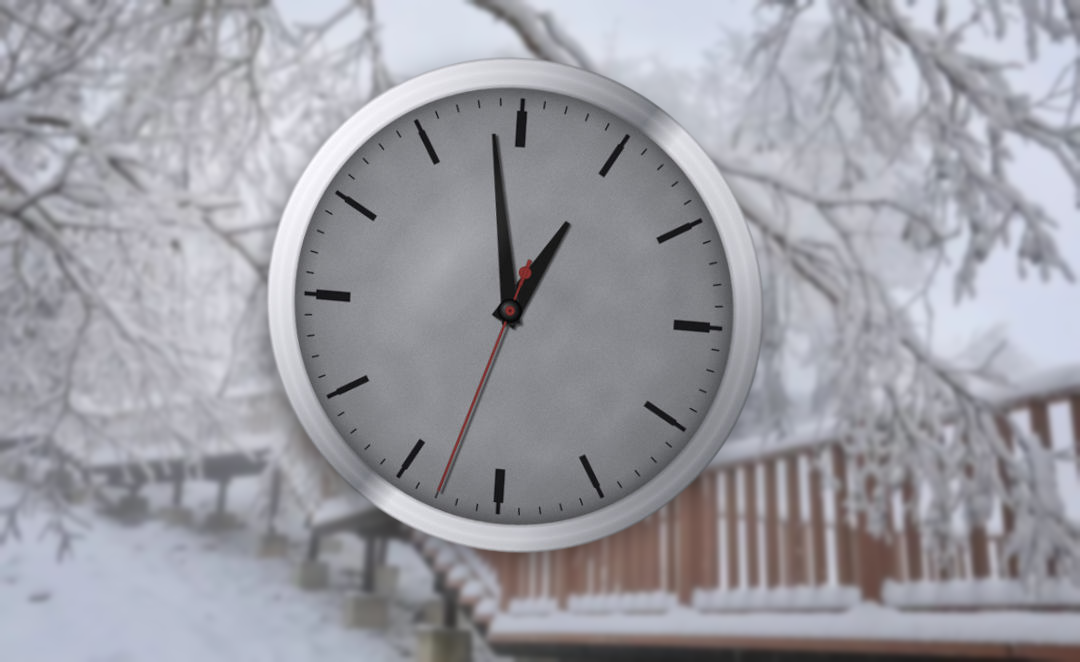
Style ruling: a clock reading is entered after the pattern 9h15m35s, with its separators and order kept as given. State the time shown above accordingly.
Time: 12h58m33s
